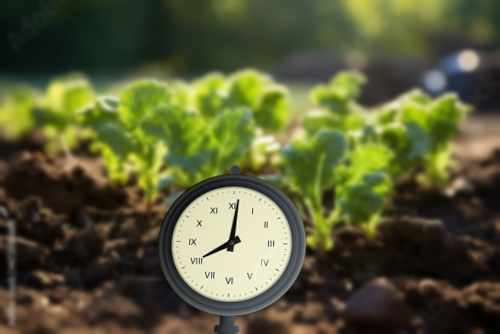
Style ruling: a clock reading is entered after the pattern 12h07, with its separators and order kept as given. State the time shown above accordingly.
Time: 8h01
